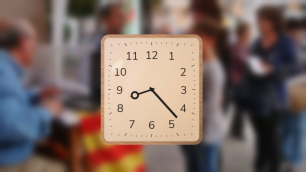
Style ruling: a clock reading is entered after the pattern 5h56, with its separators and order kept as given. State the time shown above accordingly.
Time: 8h23
